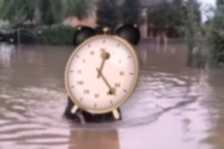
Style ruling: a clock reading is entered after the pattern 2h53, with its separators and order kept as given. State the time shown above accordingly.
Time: 12h23
